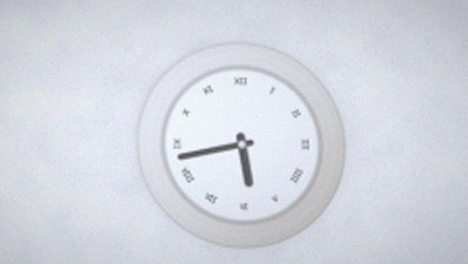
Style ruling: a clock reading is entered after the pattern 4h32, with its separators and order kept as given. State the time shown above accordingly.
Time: 5h43
